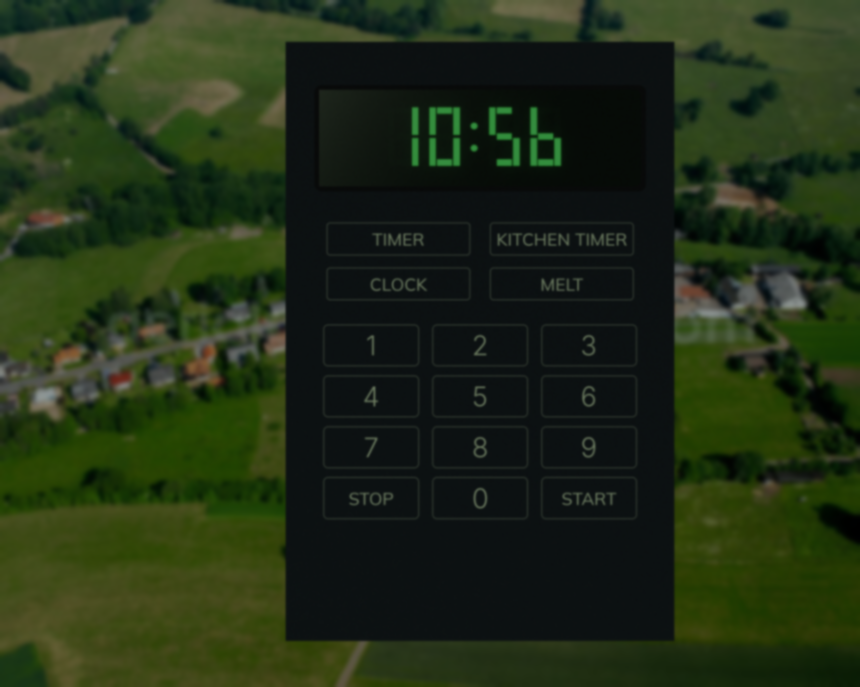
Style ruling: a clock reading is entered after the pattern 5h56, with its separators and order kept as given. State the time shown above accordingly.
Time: 10h56
